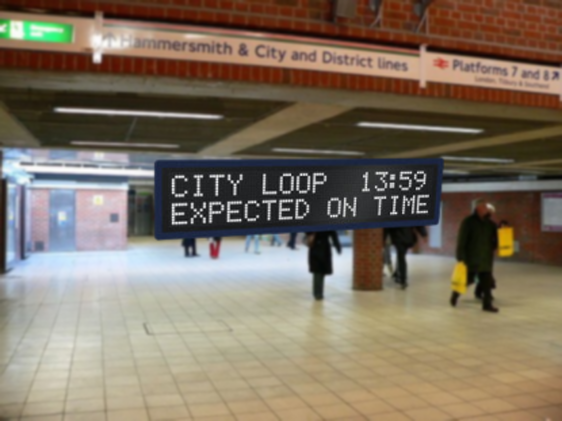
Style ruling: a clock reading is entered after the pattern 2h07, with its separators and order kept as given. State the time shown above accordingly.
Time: 13h59
